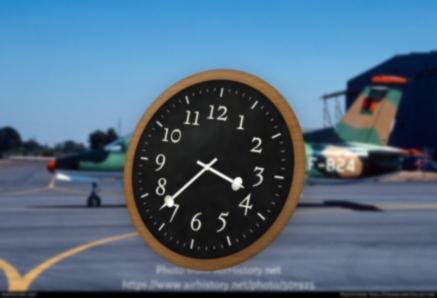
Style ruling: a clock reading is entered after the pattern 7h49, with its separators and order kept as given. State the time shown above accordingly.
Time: 3h37
